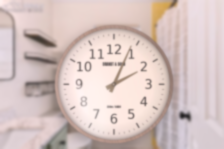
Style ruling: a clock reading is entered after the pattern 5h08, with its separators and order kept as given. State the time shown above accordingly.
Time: 2h04
